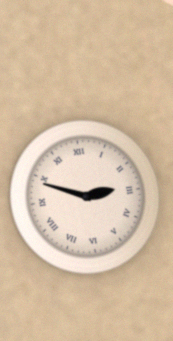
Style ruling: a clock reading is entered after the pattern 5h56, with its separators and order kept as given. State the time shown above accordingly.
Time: 2h49
